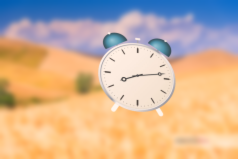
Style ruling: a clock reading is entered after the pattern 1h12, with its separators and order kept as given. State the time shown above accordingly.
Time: 8h13
